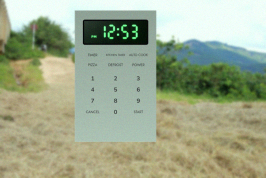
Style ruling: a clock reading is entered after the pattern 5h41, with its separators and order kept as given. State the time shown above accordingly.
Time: 12h53
